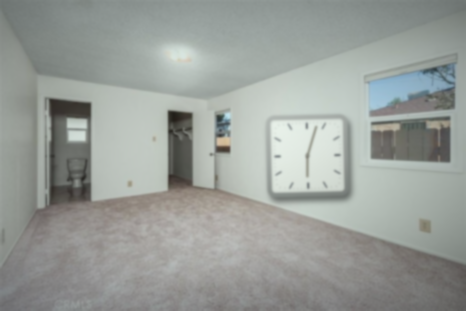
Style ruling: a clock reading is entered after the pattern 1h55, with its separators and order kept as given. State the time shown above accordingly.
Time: 6h03
